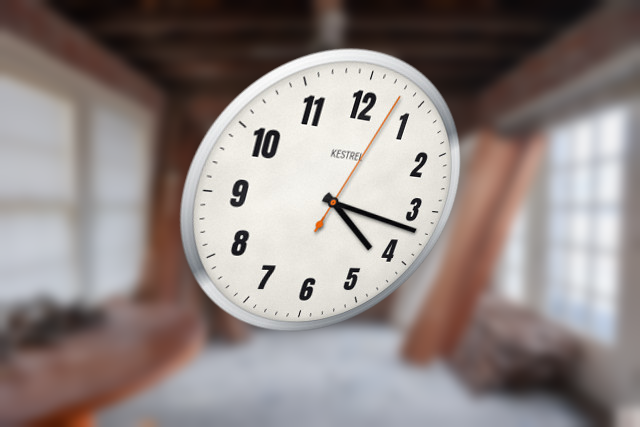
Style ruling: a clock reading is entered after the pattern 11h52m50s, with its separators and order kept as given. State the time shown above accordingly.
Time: 4h17m03s
